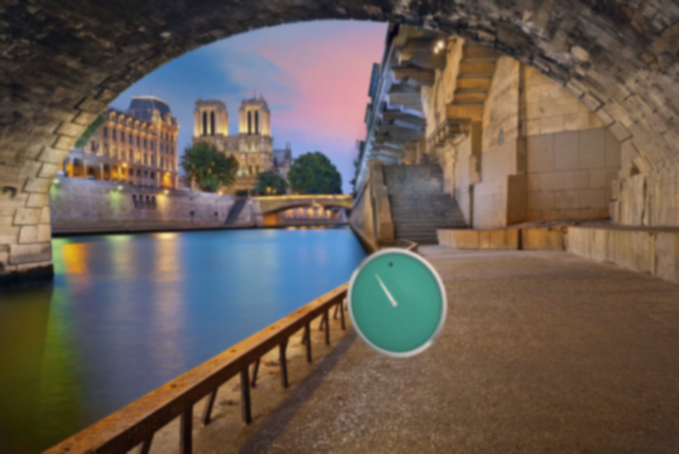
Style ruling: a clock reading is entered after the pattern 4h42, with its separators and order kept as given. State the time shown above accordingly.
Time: 10h55
